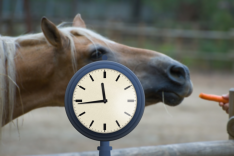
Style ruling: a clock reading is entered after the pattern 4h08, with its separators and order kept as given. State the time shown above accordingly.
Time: 11h44
